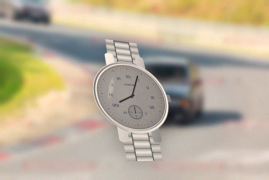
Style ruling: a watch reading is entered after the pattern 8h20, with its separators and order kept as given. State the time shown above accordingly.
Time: 8h04
